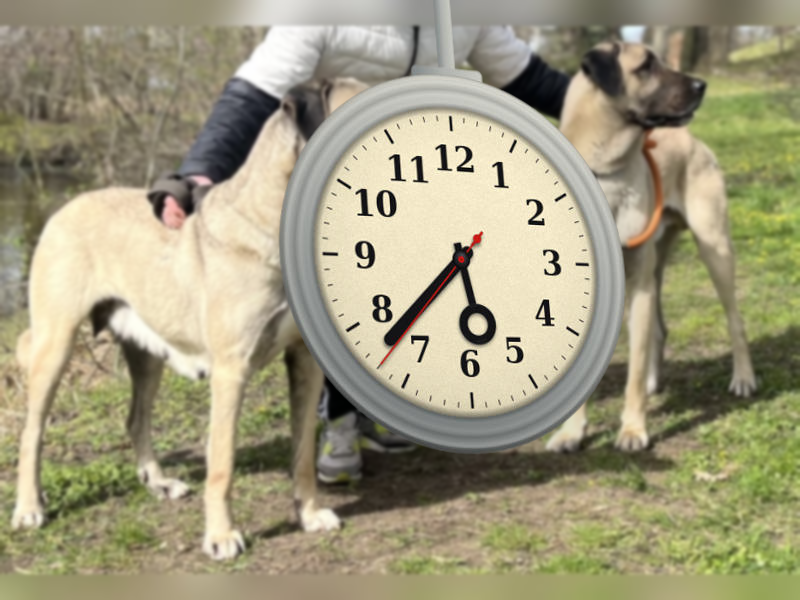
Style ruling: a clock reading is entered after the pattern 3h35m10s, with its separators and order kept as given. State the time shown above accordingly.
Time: 5h37m37s
